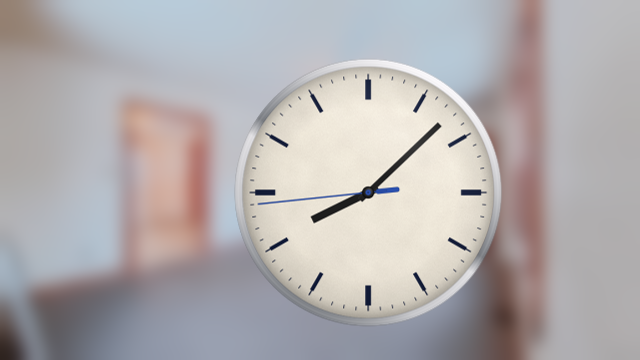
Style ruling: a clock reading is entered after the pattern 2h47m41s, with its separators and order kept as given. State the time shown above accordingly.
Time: 8h07m44s
